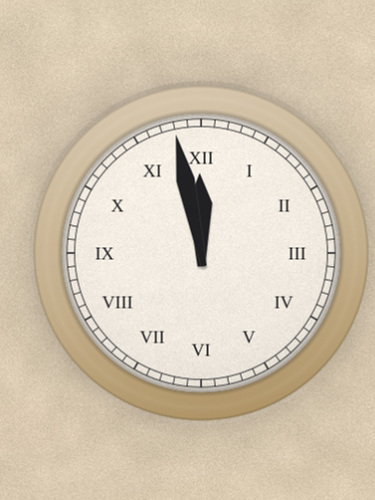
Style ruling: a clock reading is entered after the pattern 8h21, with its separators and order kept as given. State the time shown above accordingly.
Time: 11h58
